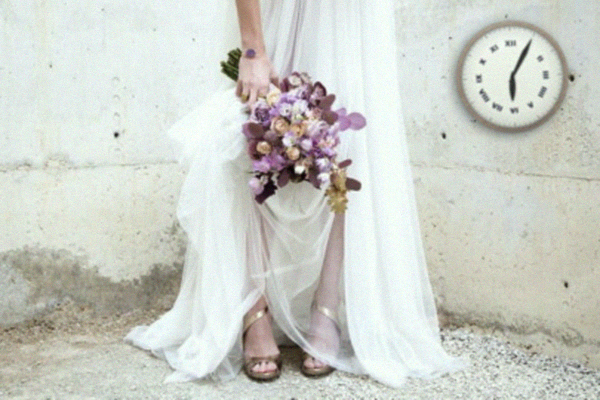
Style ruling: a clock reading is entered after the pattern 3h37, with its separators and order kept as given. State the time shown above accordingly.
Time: 6h05
